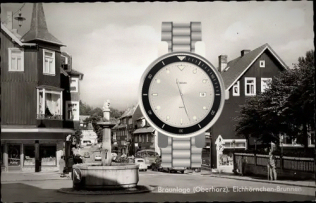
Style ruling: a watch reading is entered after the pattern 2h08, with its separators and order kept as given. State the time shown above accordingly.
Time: 11h27
